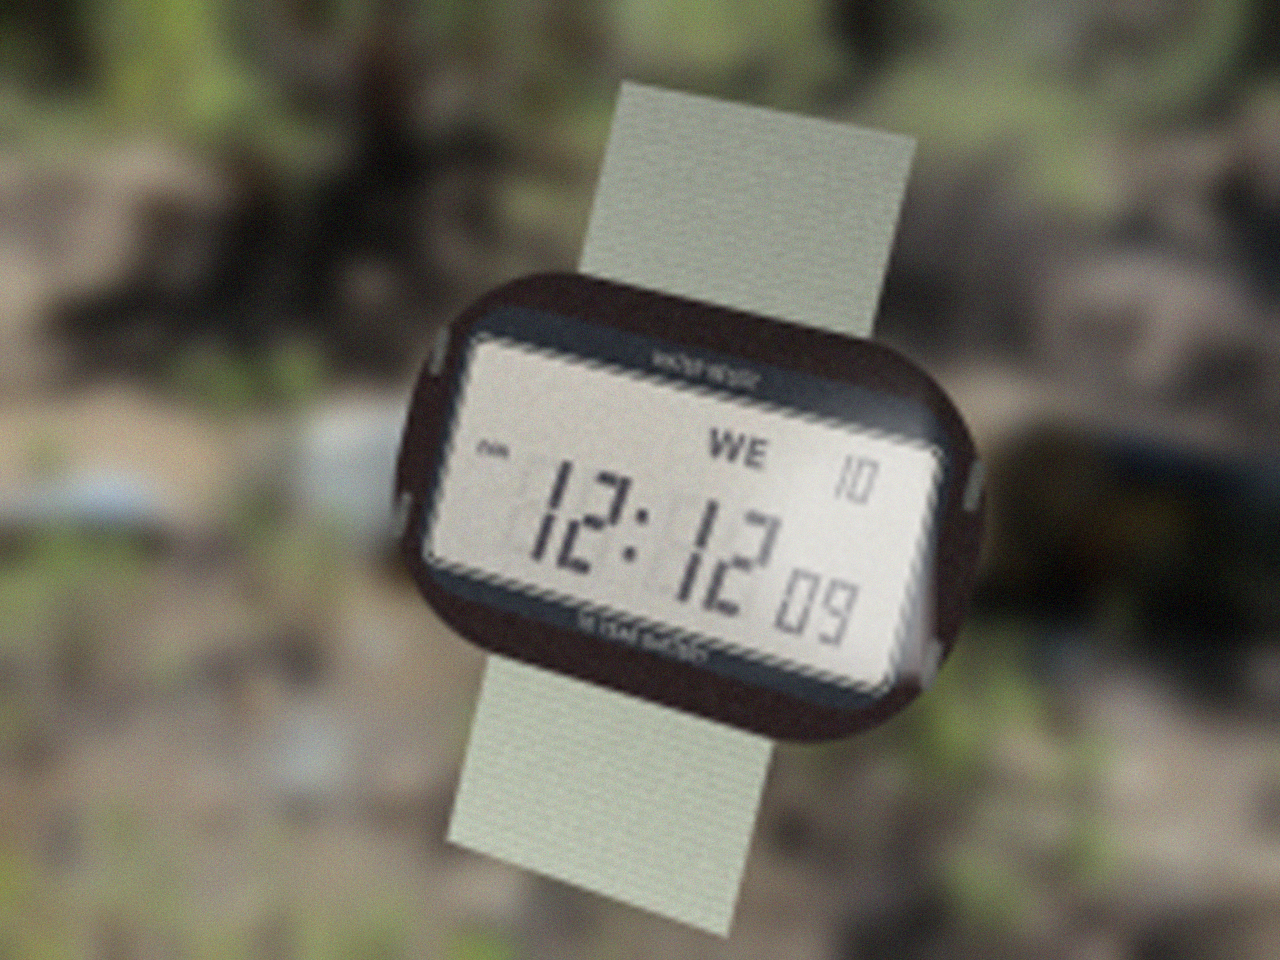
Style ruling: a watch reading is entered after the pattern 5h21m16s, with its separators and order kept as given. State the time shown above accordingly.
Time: 12h12m09s
